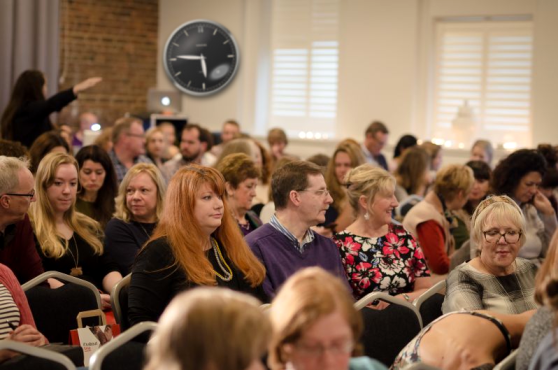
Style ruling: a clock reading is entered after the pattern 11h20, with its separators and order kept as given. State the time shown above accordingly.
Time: 5h46
